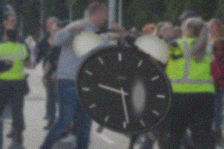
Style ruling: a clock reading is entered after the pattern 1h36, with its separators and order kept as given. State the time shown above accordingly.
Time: 9h29
